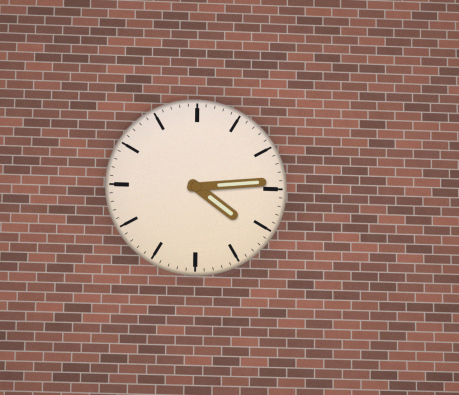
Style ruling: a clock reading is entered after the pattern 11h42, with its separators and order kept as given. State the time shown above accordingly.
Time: 4h14
